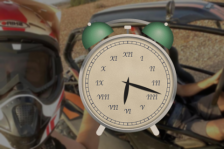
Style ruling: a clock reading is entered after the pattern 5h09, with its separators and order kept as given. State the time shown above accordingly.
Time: 6h18
